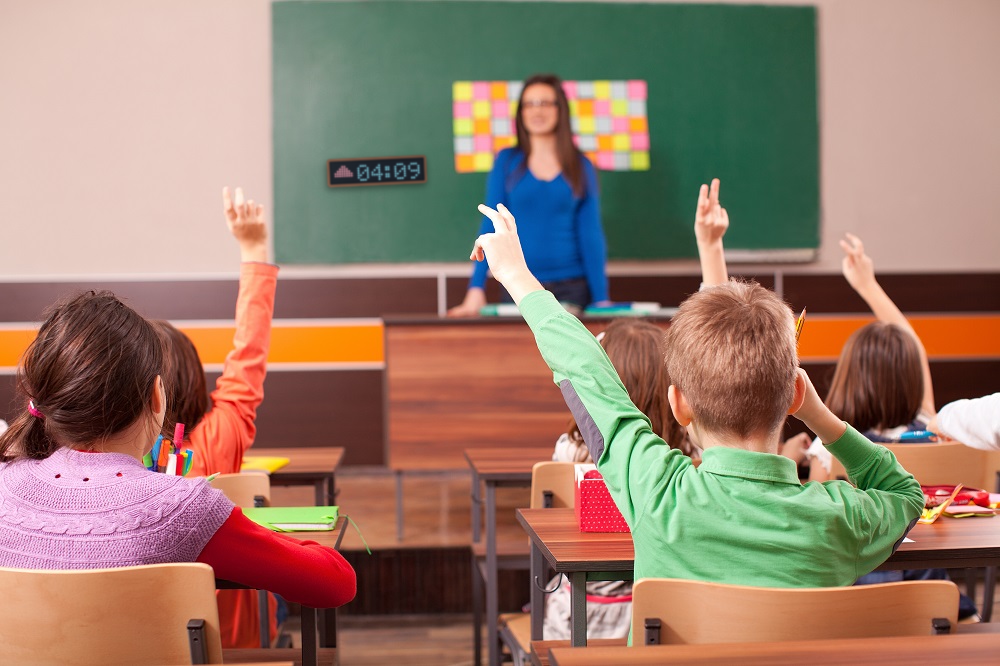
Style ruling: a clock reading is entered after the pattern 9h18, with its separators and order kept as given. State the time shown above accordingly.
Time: 4h09
